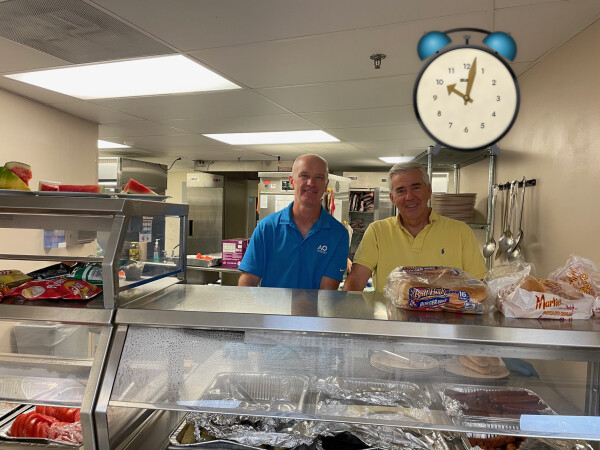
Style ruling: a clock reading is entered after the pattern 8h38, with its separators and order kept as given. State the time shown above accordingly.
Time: 10h02
